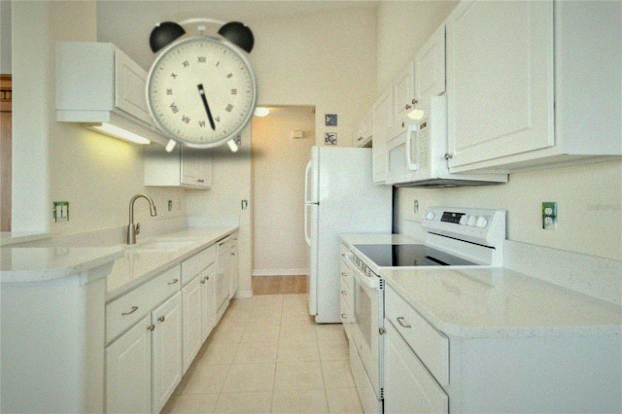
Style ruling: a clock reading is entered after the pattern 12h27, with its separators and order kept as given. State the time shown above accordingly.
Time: 5h27
